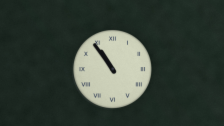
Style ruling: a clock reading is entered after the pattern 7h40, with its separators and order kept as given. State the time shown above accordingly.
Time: 10h54
